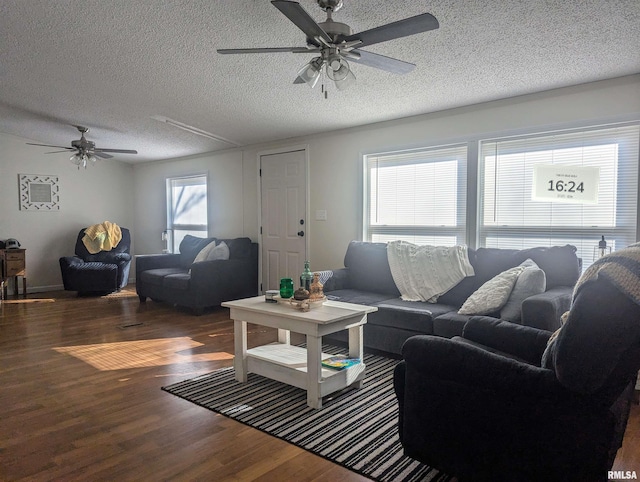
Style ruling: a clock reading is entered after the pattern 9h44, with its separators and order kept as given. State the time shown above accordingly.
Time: 16h24
